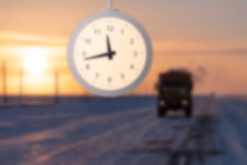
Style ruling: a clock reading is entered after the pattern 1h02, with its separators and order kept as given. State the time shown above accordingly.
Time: 11h43
